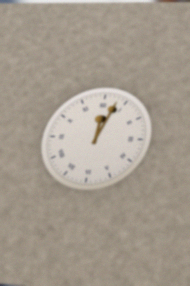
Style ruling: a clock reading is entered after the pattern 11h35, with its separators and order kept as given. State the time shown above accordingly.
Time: 12h03
